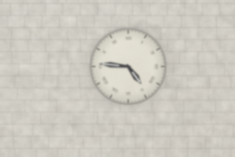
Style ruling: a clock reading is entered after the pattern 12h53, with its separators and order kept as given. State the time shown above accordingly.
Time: 4h46
